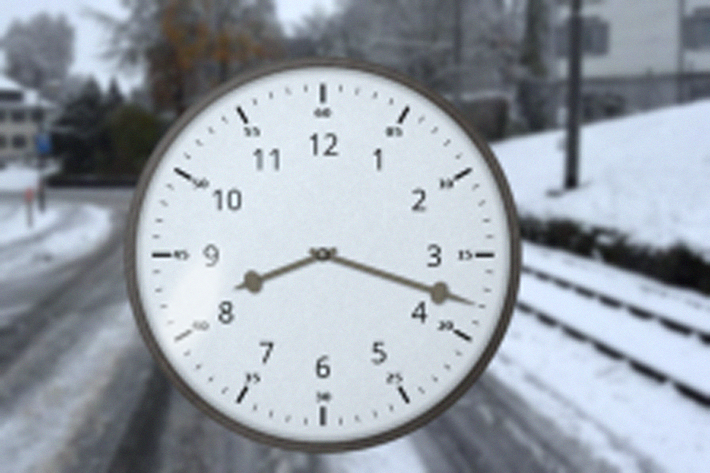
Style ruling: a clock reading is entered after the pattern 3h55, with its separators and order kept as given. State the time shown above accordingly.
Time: 8h18
